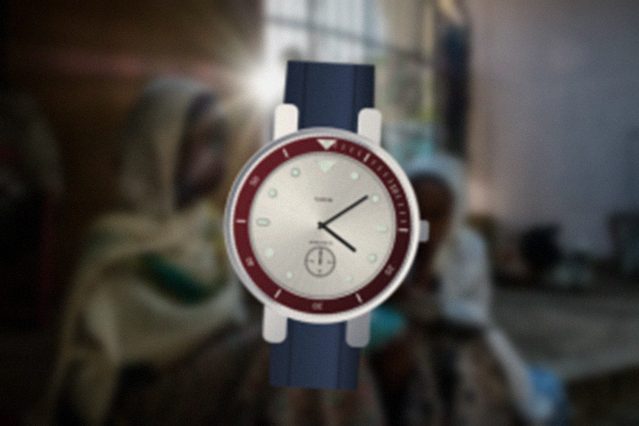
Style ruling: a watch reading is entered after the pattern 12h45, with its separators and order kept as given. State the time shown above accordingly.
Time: 4h09
